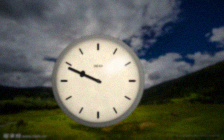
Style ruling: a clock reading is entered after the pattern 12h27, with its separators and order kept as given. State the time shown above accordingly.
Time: 9h49
